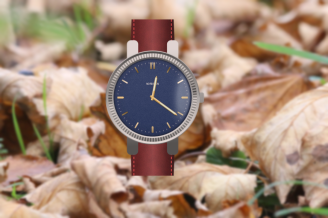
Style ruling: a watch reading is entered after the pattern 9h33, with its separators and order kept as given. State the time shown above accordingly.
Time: 12h21
